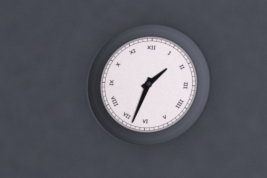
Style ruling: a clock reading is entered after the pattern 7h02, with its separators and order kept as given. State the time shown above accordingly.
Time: 1h33
